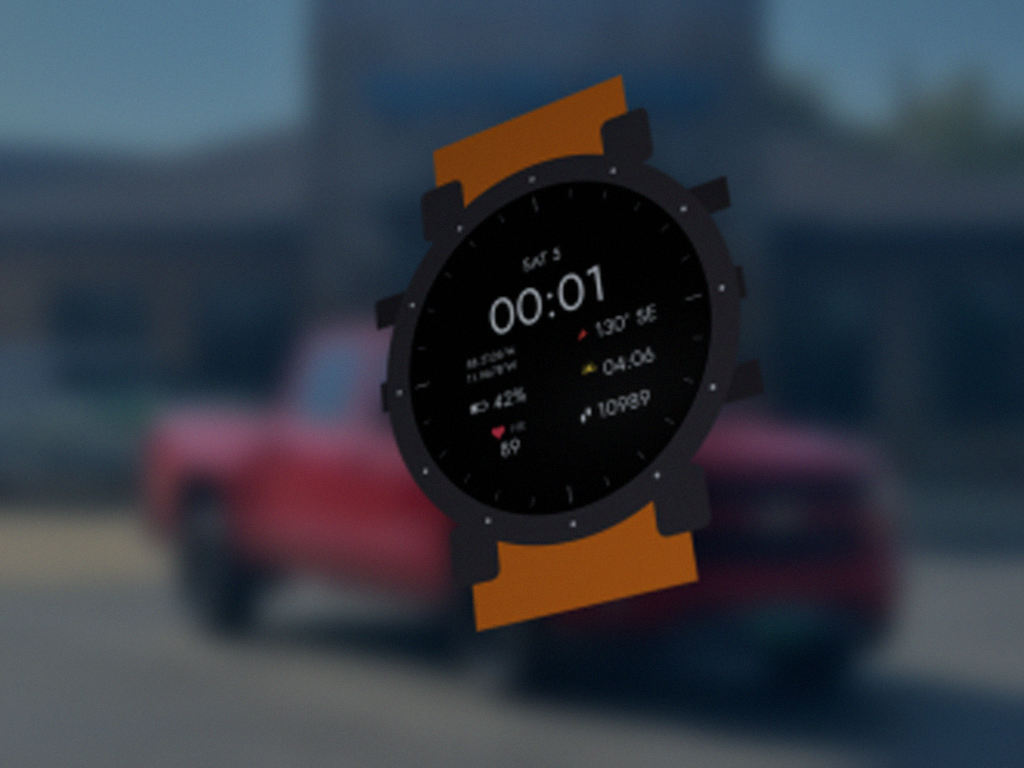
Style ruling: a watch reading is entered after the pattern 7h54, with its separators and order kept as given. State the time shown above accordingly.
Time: 0h01
